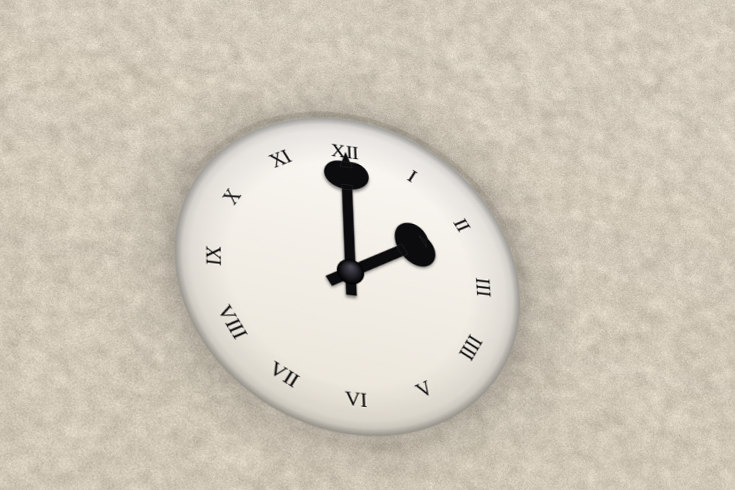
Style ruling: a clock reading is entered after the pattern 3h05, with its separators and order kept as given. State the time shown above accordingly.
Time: 2h00
